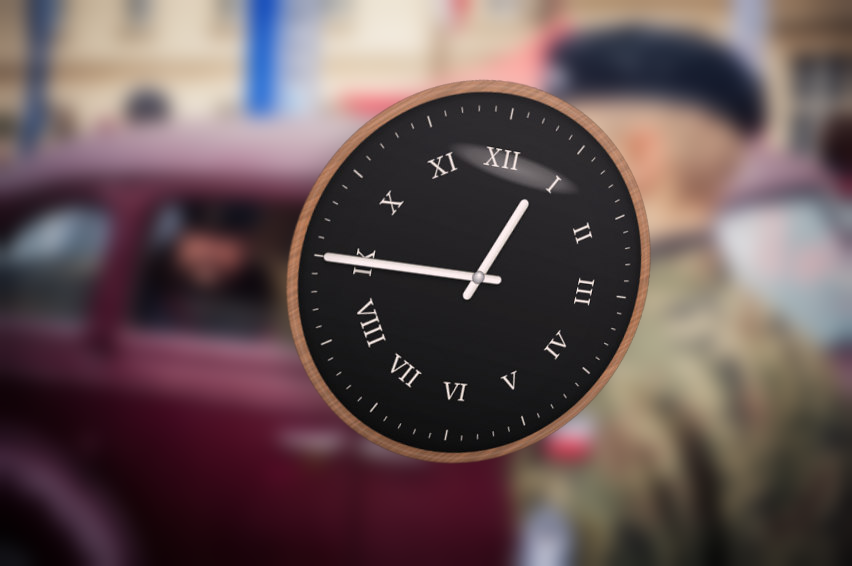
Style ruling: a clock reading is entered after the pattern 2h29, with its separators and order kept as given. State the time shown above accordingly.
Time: 12h45
